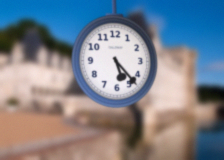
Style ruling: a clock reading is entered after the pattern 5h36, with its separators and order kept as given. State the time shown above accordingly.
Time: 5h23
